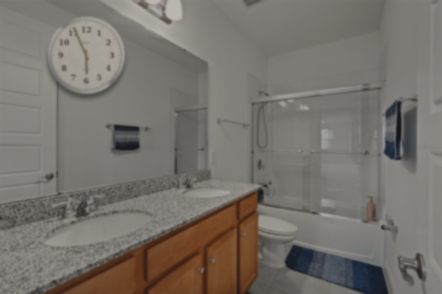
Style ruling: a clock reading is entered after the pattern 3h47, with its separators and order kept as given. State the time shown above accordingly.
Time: 5h56
